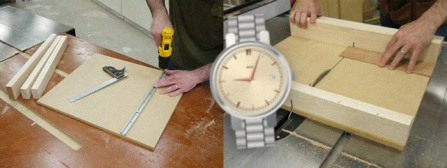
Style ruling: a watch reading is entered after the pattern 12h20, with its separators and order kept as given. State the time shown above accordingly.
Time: 9h04
